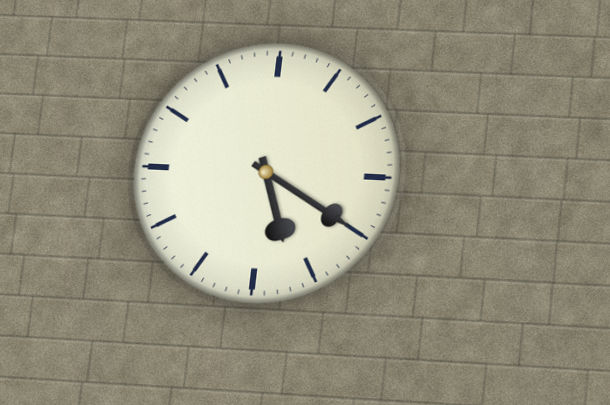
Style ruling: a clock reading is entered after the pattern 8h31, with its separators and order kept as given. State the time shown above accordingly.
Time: 5h20
